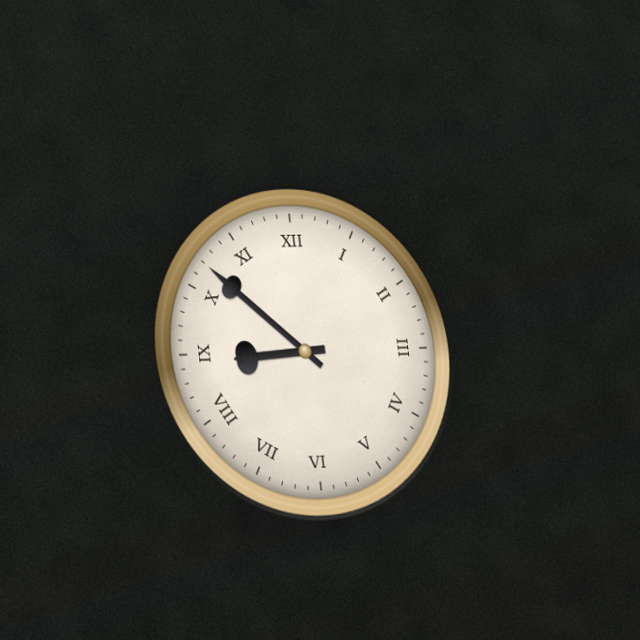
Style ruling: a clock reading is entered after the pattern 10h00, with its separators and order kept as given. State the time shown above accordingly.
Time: 8h52
